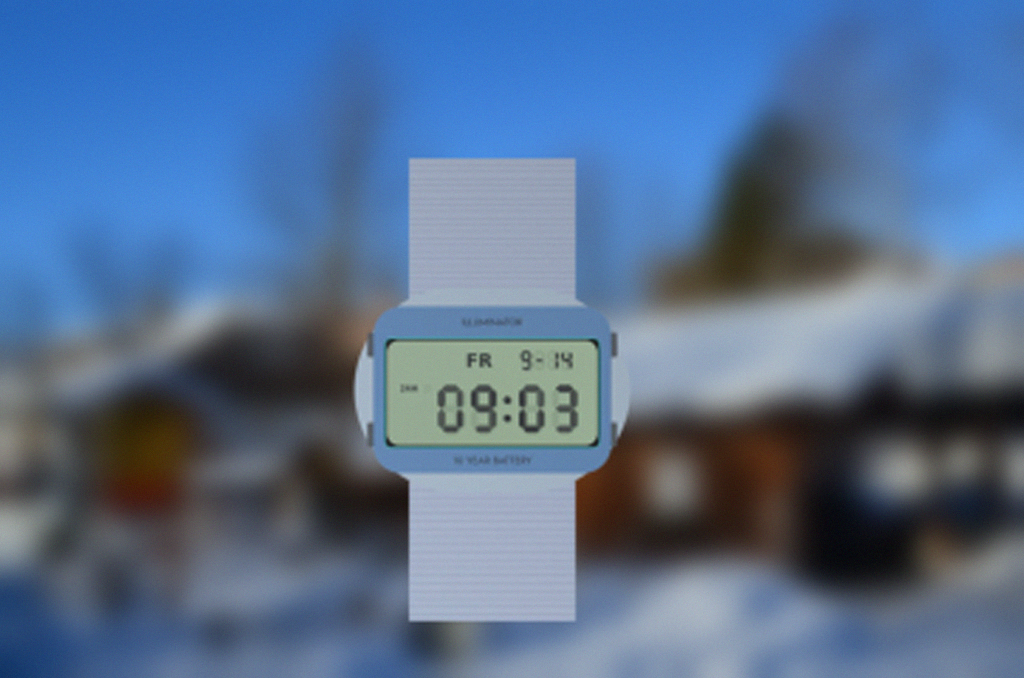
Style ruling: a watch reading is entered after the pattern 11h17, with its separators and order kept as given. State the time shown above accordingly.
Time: 9h03
